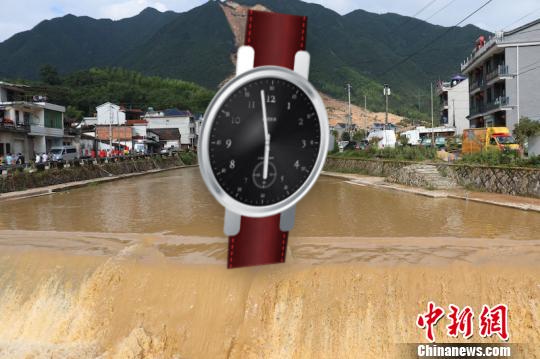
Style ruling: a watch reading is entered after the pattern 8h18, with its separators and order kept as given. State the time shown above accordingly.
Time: 5h58
